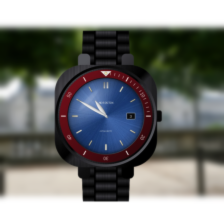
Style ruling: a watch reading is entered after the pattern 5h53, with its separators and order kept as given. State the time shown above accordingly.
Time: 10h50
